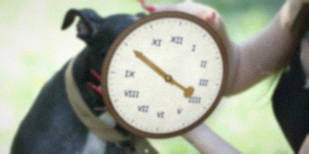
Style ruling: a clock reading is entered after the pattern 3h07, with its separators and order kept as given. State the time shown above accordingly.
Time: 3h50
